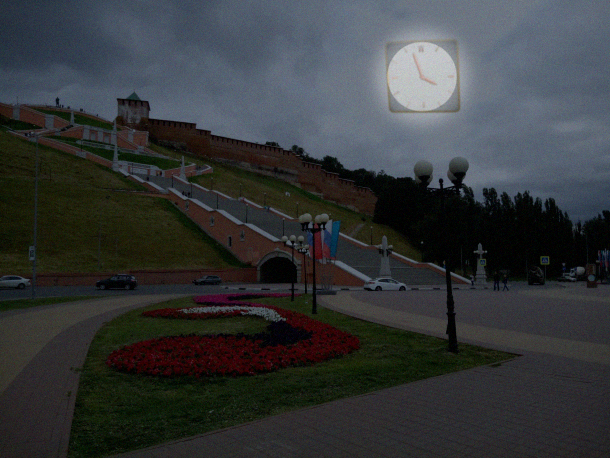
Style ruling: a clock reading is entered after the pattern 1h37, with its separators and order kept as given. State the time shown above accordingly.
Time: 3h57
